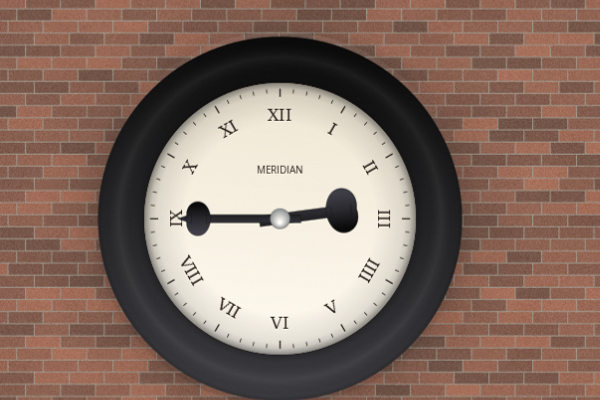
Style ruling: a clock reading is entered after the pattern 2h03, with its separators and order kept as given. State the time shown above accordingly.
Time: 2h45
